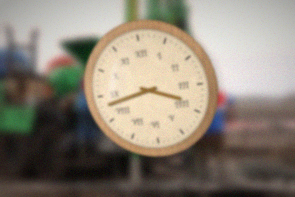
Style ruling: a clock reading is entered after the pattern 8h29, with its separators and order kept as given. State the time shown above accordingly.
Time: 3h43
